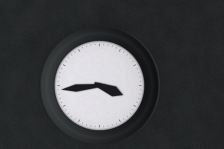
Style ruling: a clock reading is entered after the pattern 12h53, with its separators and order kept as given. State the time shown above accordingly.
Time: 3h44
